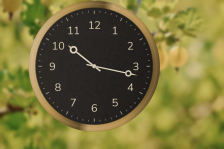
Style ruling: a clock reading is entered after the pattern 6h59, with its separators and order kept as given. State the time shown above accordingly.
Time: 10h17
